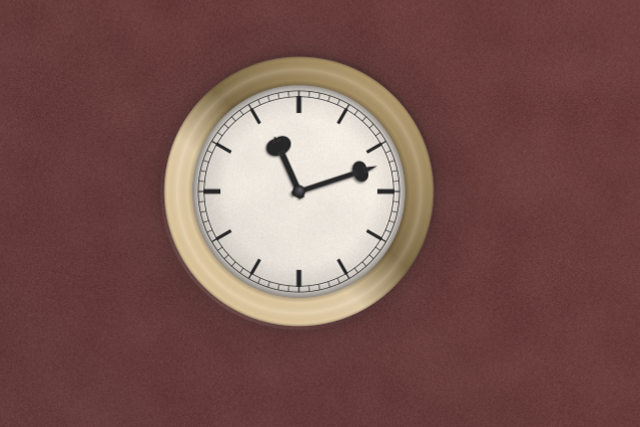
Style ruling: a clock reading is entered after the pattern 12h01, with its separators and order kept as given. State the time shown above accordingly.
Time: 11h12
